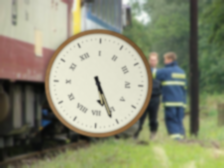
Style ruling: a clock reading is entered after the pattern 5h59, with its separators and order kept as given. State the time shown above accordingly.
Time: 6h31
